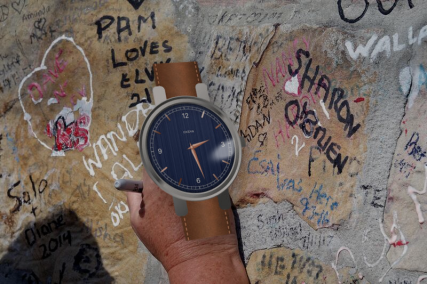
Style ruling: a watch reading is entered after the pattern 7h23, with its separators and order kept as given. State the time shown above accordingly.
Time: 2h28
